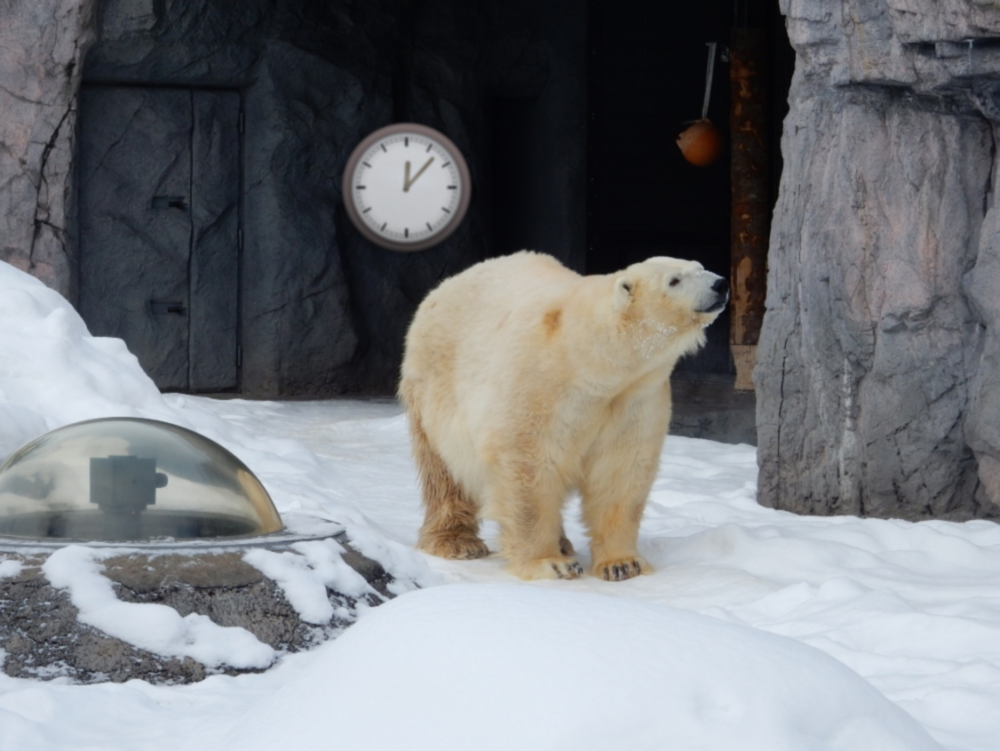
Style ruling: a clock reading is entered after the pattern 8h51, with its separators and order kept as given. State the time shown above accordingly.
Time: 12h07
